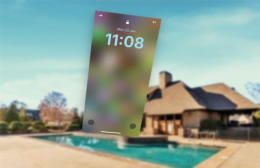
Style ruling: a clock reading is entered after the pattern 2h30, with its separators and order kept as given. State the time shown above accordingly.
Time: 11h08
